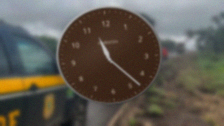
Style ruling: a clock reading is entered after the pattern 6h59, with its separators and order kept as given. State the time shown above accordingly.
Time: 11h23
